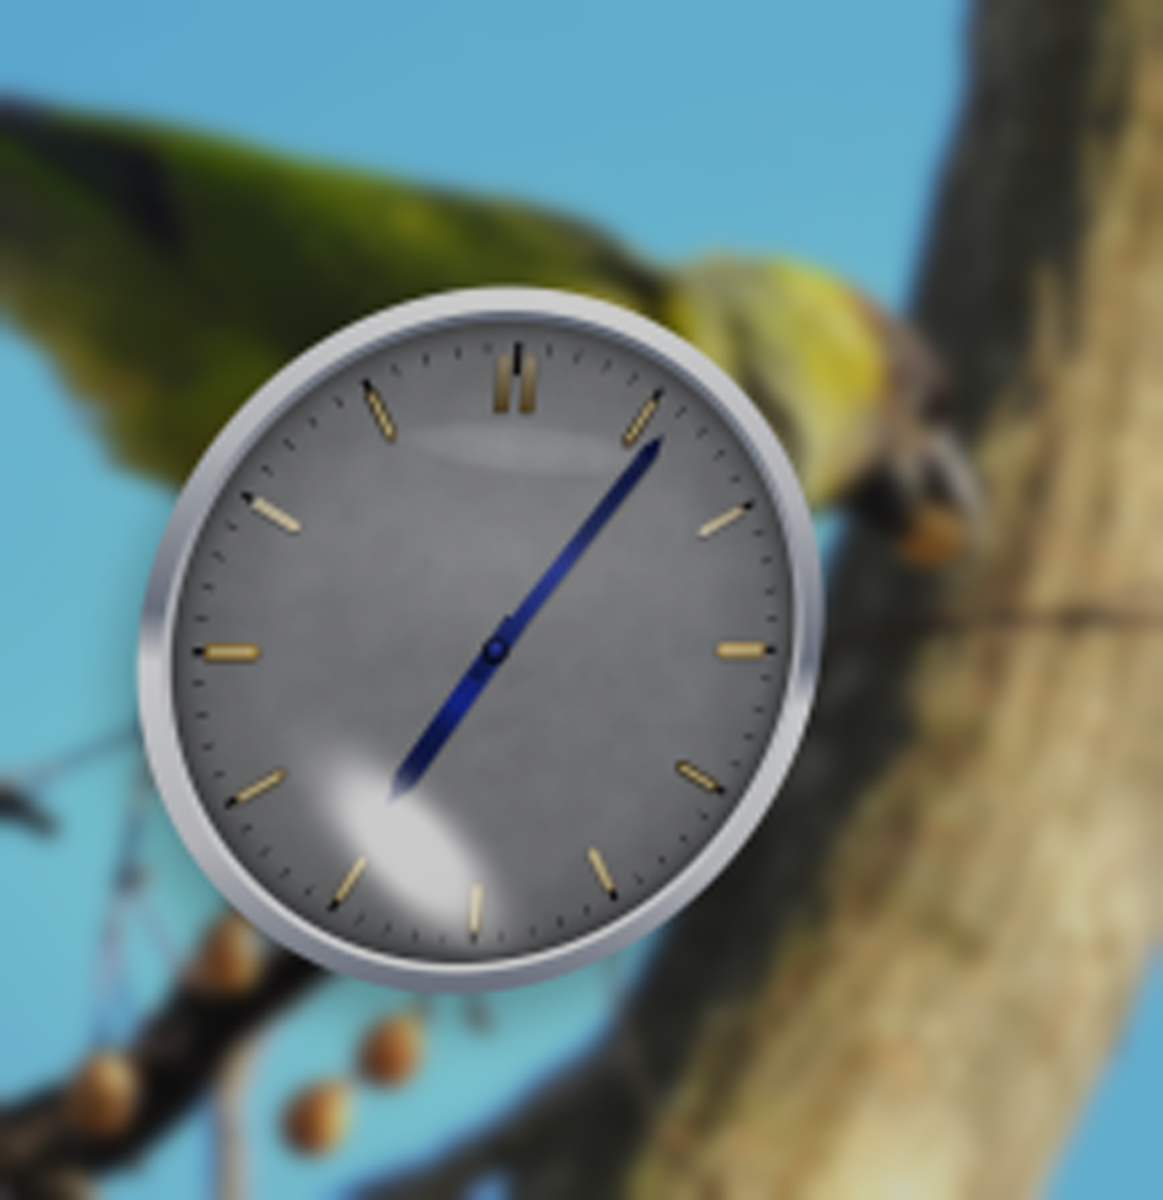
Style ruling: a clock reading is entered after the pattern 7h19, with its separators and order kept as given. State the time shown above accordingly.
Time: 7h06
